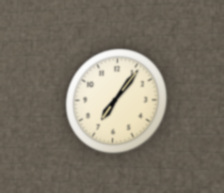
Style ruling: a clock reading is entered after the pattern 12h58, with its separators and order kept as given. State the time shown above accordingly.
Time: 7h06
